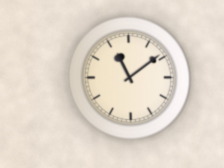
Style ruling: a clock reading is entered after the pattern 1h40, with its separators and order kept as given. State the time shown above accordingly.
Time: 11h09
